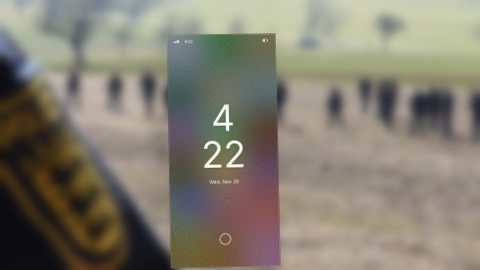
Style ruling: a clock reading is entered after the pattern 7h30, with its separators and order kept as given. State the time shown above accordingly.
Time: 4h22
